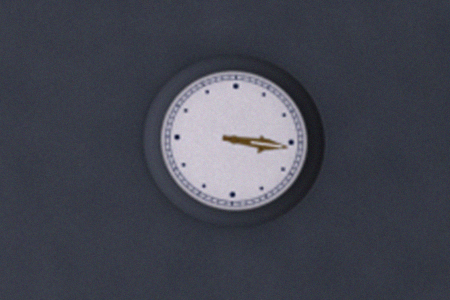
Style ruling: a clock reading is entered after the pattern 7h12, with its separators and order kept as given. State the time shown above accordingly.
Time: 3h16
